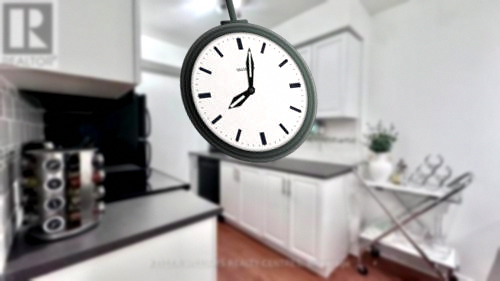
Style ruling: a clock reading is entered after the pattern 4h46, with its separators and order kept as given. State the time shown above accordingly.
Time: 8h02
